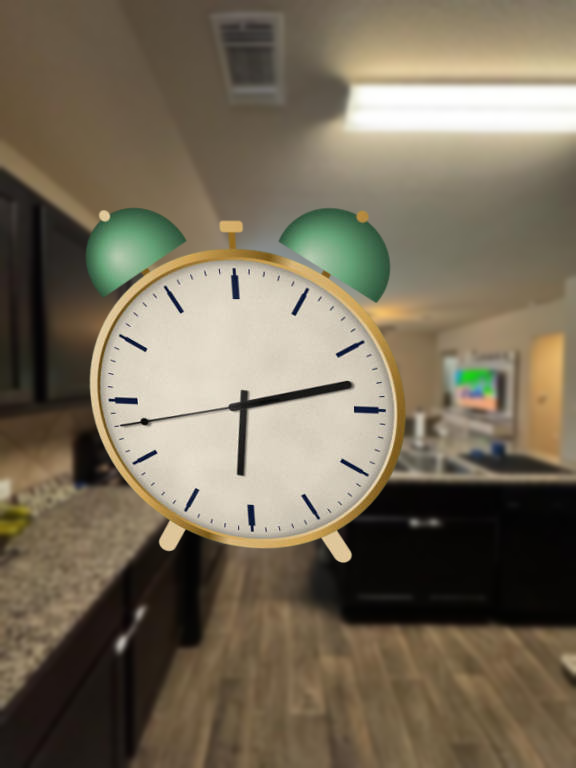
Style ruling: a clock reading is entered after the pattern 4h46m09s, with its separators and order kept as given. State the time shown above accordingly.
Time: 6h12m43s
